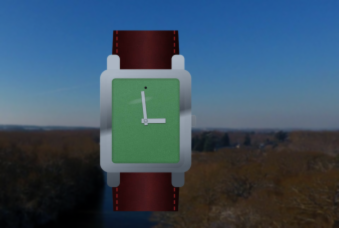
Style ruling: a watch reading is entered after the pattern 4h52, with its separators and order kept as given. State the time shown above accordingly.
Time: 2h59
